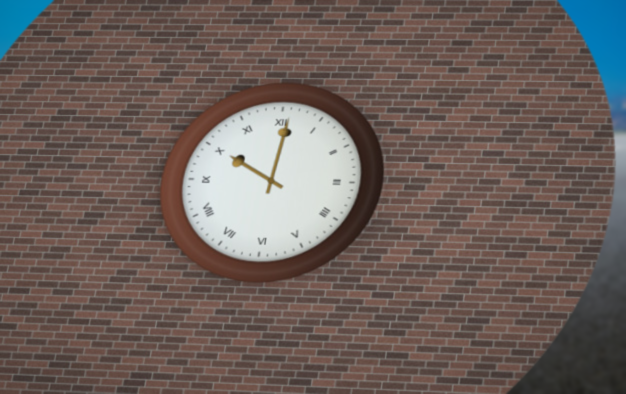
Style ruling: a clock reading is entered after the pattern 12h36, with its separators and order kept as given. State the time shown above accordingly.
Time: 10h01
